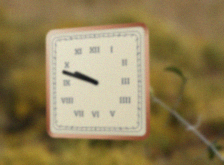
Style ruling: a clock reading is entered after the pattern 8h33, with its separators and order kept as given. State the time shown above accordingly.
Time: 9h48
